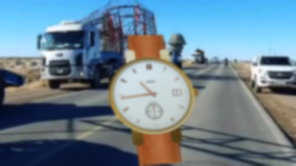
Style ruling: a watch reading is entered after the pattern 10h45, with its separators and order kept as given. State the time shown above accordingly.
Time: 10h44
